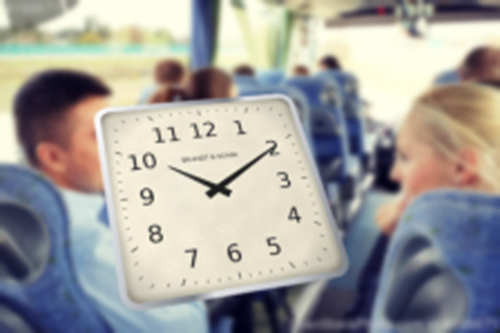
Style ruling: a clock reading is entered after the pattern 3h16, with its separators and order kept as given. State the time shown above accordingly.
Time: 10h10
